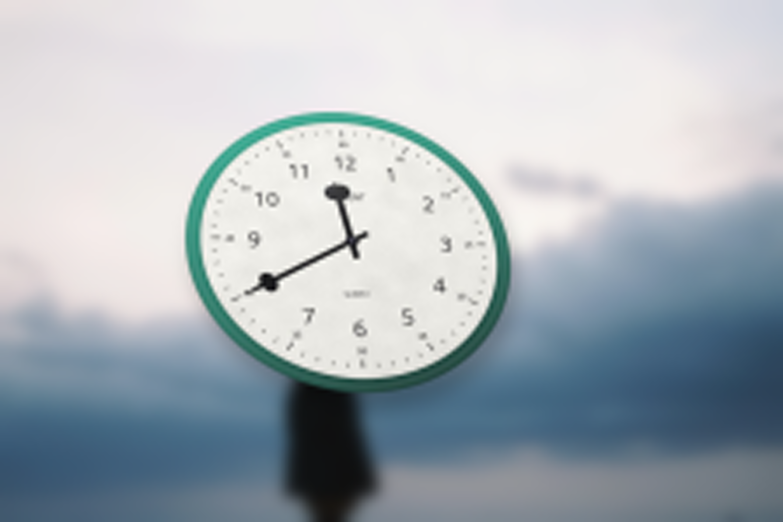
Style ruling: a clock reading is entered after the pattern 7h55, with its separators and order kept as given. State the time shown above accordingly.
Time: 11h40
